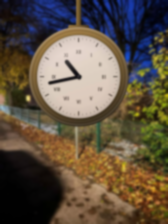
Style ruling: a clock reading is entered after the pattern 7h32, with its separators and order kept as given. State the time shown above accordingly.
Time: 10h43
